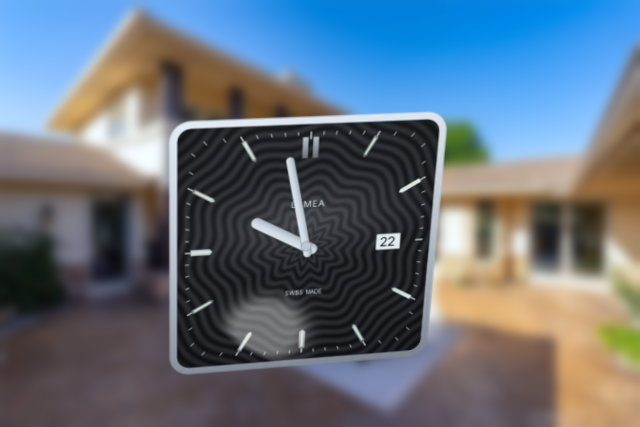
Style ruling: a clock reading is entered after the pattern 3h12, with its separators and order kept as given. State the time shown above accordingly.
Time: 9h58
